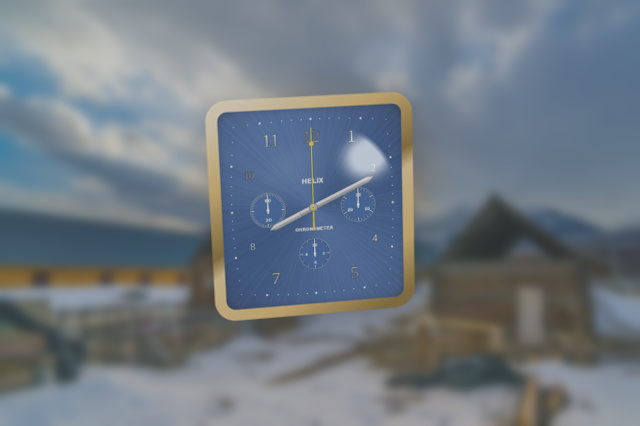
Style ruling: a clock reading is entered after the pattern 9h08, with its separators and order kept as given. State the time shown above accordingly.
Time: 8h11
